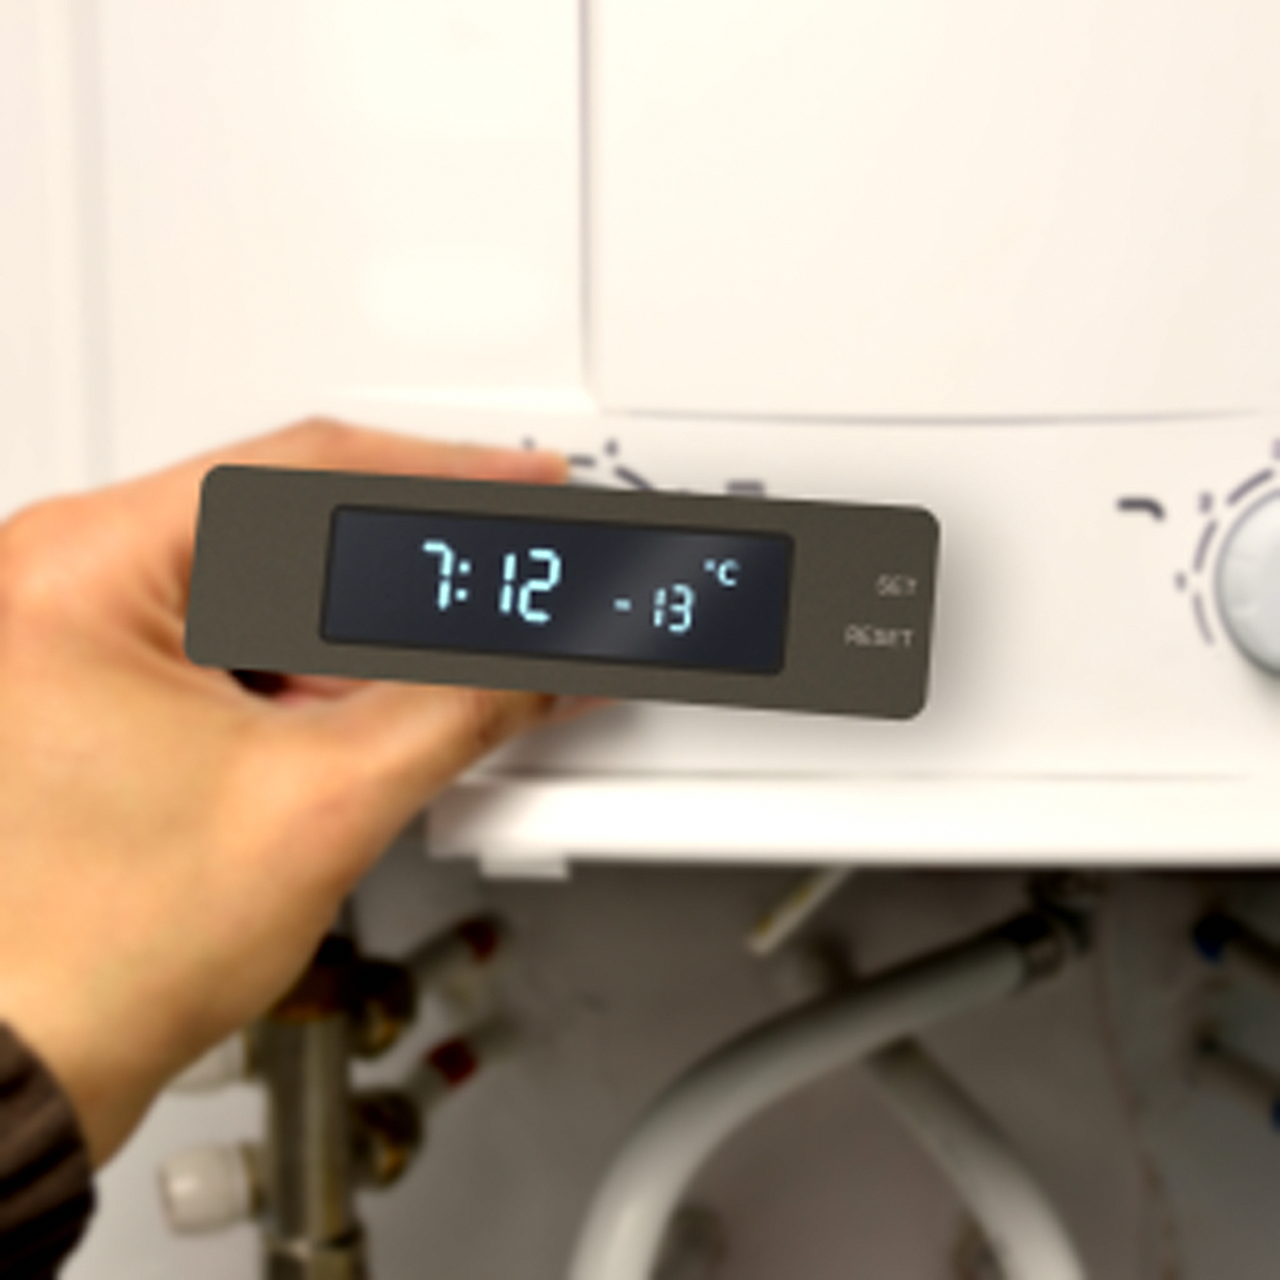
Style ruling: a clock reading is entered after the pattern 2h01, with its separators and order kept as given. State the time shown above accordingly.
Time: 7h12
